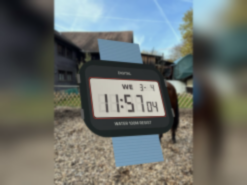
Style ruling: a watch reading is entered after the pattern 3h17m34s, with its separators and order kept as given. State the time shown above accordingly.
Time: 11h57m04s
